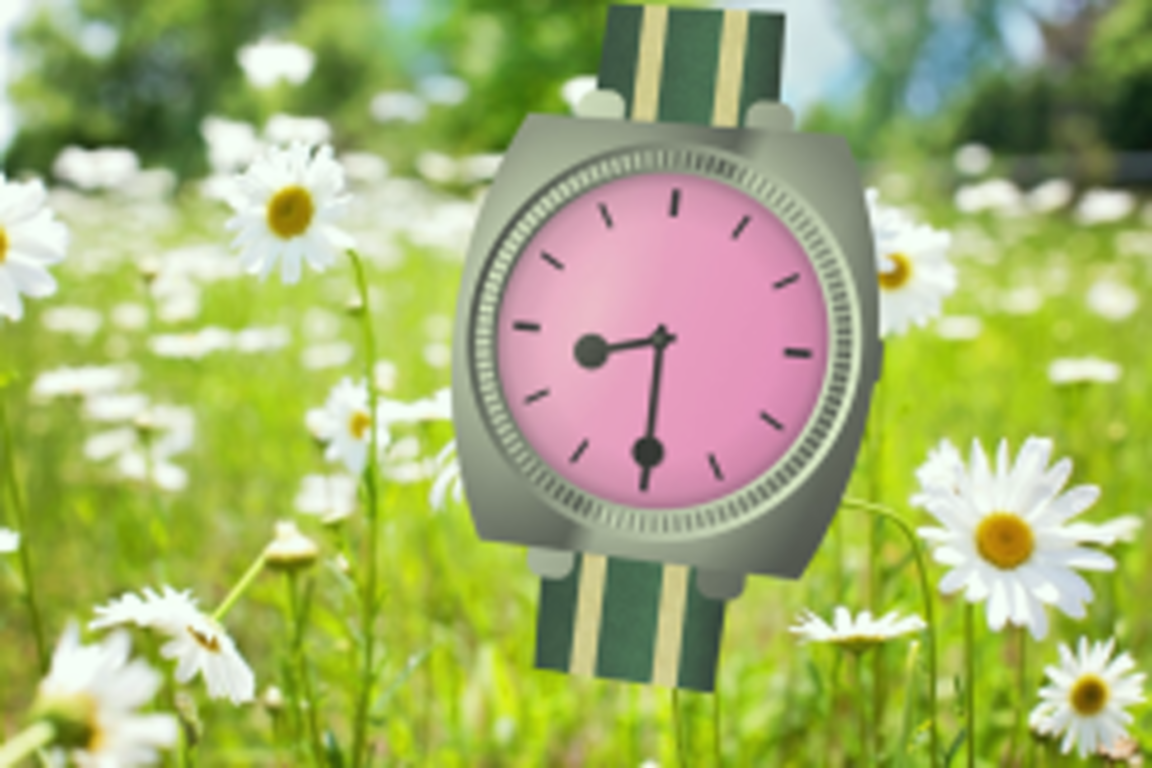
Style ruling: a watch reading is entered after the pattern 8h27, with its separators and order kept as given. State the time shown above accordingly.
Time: 8h30
